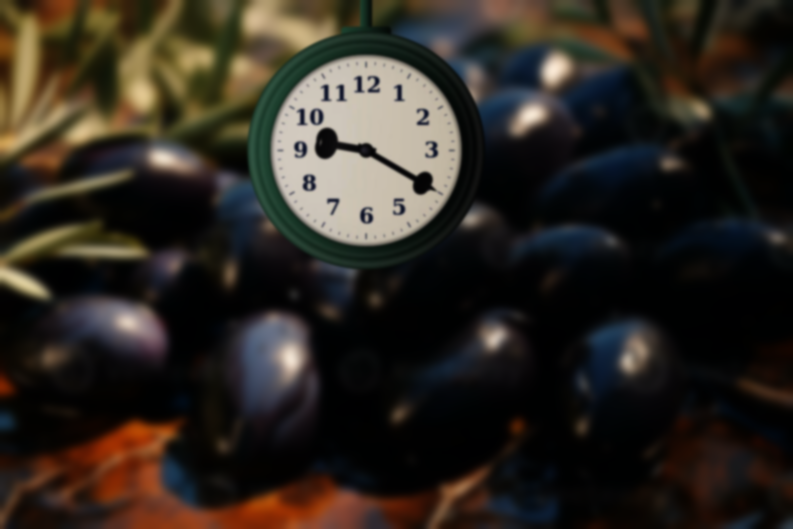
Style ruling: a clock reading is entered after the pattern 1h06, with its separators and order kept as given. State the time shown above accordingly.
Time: 9h20
